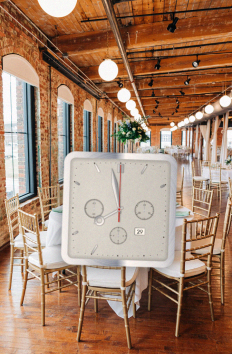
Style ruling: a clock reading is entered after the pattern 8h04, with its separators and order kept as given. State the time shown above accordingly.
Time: 7h58
